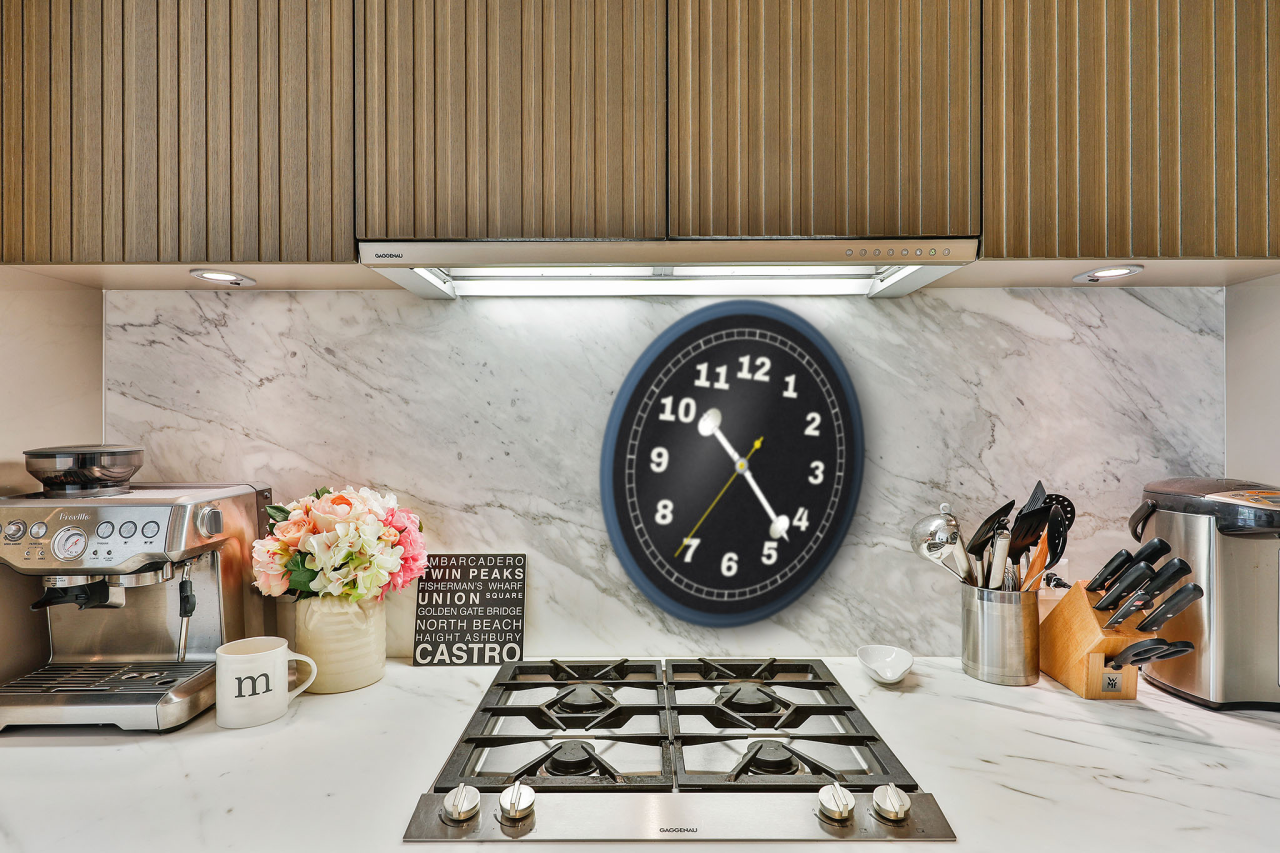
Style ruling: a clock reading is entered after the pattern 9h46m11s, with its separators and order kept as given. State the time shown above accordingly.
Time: 10h22m36s
